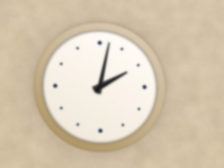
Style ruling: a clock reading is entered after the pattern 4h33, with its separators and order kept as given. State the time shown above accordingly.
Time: 2h02
